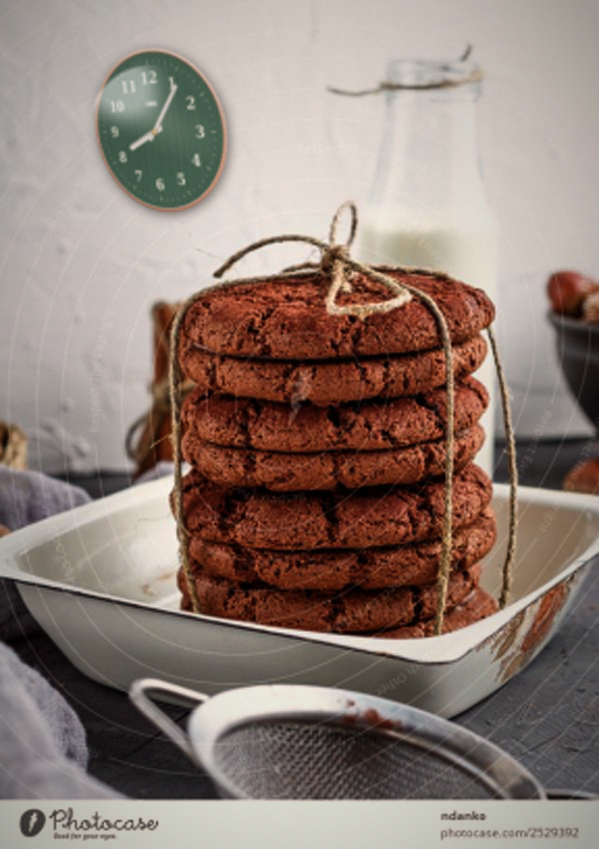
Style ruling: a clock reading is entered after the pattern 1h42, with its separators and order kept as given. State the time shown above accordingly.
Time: 8h06
